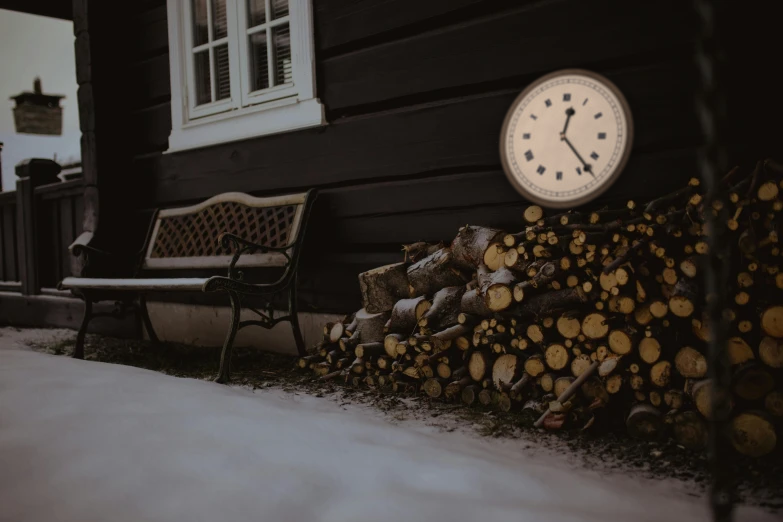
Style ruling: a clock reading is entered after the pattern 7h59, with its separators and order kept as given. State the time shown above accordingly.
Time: 12h23
